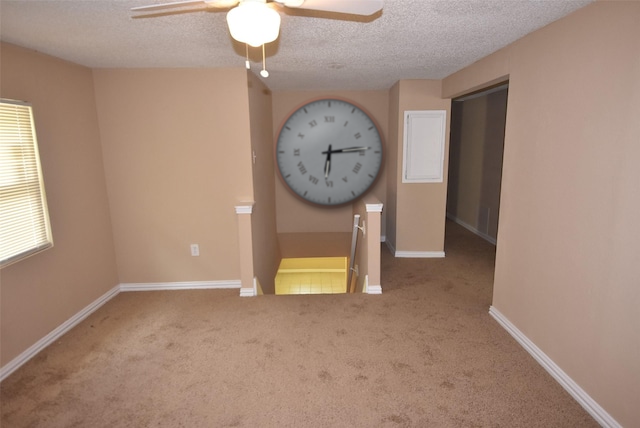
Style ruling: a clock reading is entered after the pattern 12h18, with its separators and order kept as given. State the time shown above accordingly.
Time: 6h14
